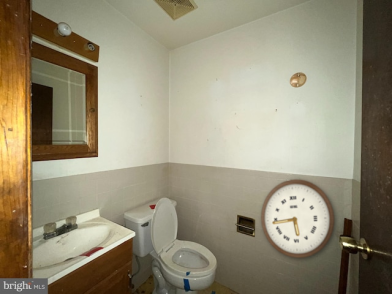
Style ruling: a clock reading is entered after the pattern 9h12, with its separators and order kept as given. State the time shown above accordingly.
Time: 5h44
